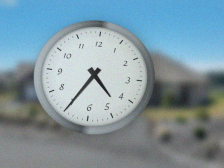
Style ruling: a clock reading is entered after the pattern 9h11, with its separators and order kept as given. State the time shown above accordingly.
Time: 4h35
